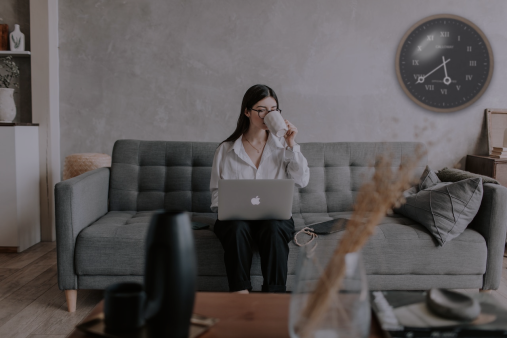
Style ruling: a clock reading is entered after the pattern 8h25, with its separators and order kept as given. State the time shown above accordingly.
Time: 5h39
